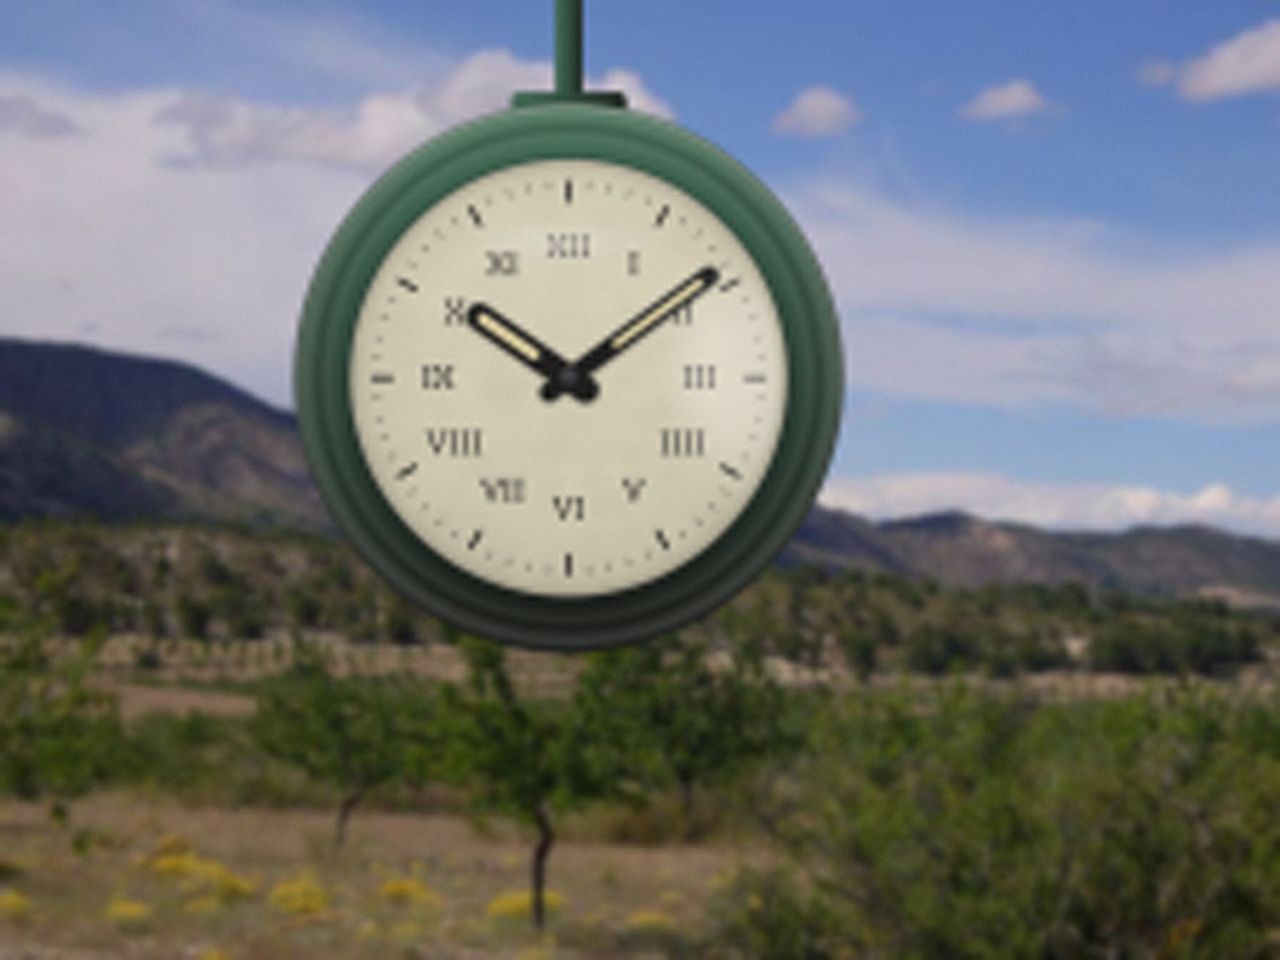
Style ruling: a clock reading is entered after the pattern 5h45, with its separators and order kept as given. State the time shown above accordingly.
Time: 10h09
